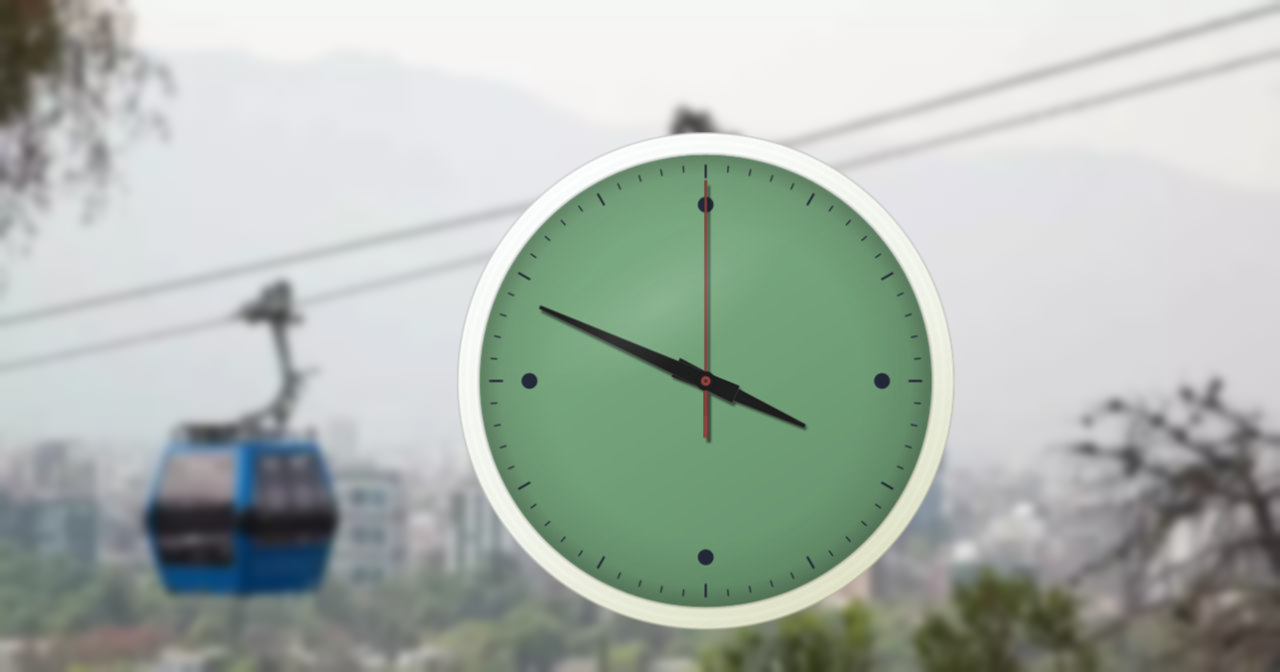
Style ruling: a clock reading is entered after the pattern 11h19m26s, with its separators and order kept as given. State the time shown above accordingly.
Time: 3h49m00s
